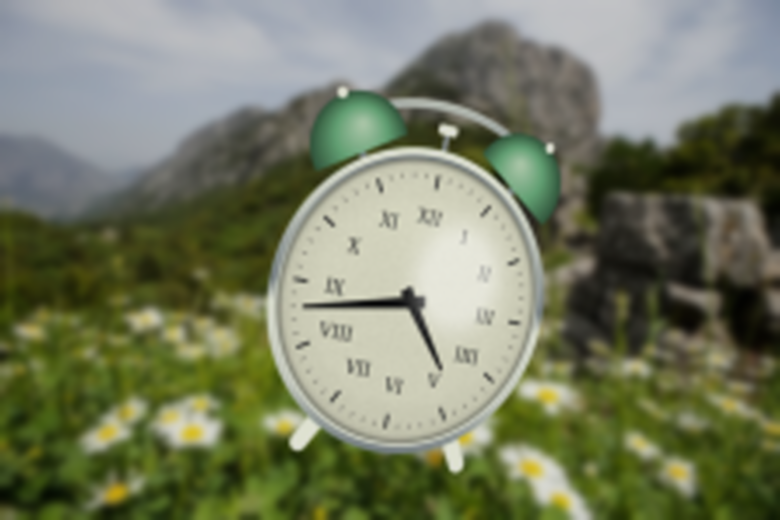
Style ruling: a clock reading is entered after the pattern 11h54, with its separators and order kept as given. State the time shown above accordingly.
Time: 4h43
